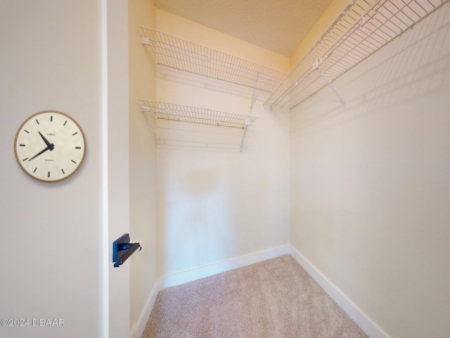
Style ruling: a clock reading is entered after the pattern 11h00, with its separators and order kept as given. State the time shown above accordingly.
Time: 10h39
